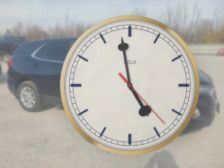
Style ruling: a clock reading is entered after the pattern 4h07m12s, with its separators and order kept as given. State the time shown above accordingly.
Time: 4h58m23s
